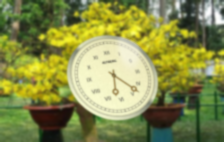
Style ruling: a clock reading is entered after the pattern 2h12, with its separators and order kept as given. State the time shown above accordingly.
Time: 6h23
